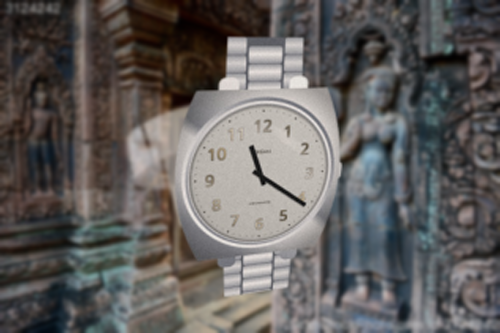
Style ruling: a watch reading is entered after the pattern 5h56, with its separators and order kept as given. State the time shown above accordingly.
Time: 11h21
